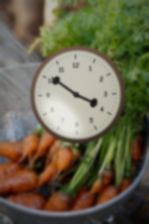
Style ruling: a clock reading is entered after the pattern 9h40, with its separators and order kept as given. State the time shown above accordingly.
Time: 3h51
